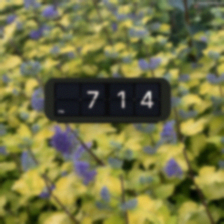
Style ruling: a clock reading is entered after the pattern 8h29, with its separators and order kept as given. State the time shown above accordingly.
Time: 7h14
